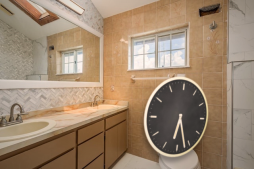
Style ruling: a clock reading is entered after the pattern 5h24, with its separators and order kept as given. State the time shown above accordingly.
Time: 6h27
